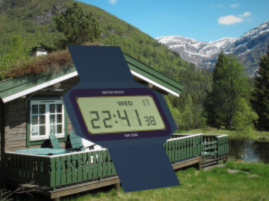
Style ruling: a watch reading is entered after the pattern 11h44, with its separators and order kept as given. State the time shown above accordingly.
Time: 22h41
